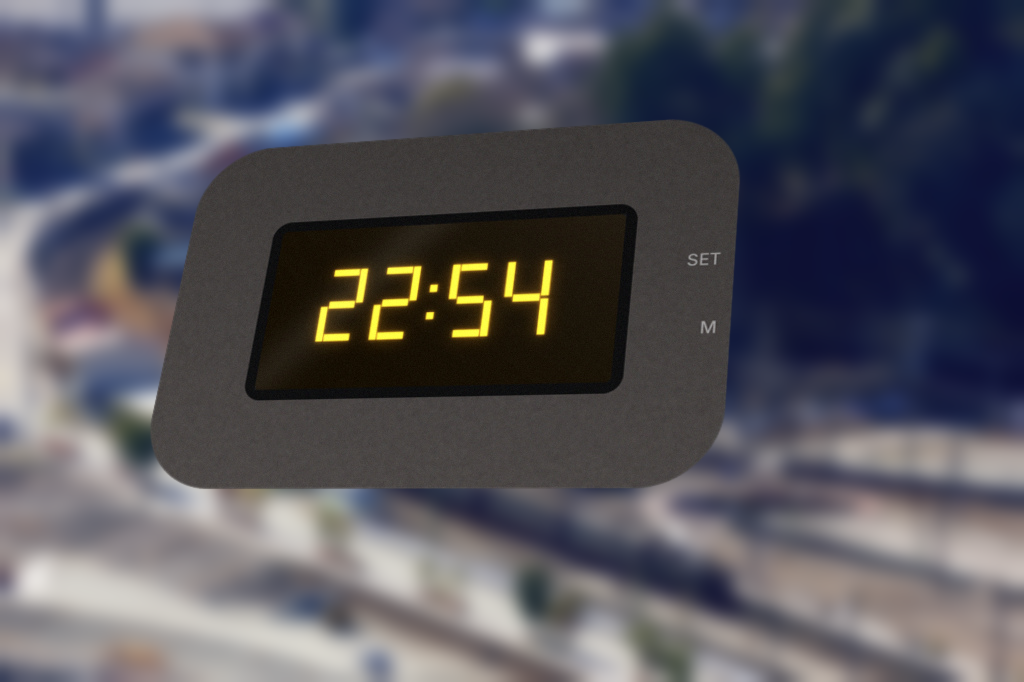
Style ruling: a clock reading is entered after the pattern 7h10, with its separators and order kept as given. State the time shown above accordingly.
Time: 22h54
